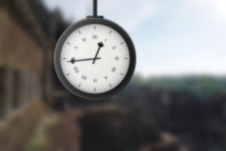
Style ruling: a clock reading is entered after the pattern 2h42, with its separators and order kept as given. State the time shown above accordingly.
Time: 12h44
